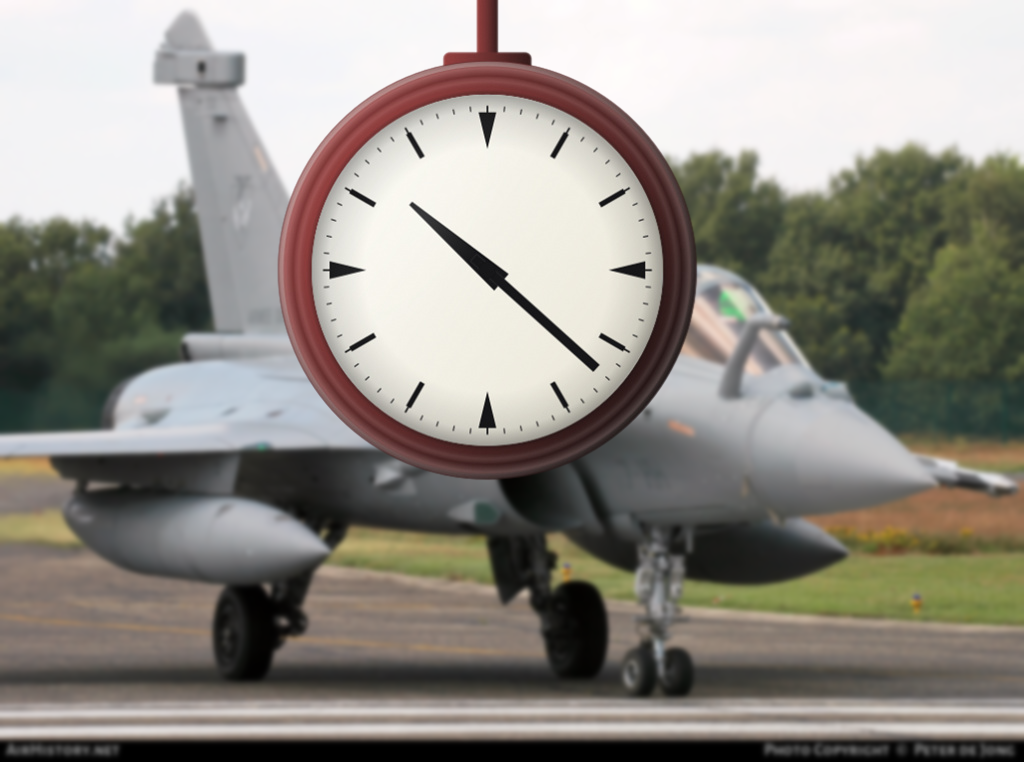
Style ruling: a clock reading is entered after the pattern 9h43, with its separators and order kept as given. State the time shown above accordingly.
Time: 10h22
